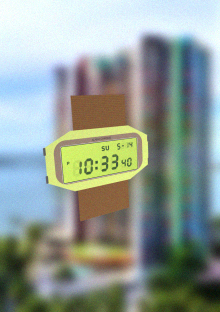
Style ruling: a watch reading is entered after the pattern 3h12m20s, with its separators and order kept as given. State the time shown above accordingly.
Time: 10h33m40s
